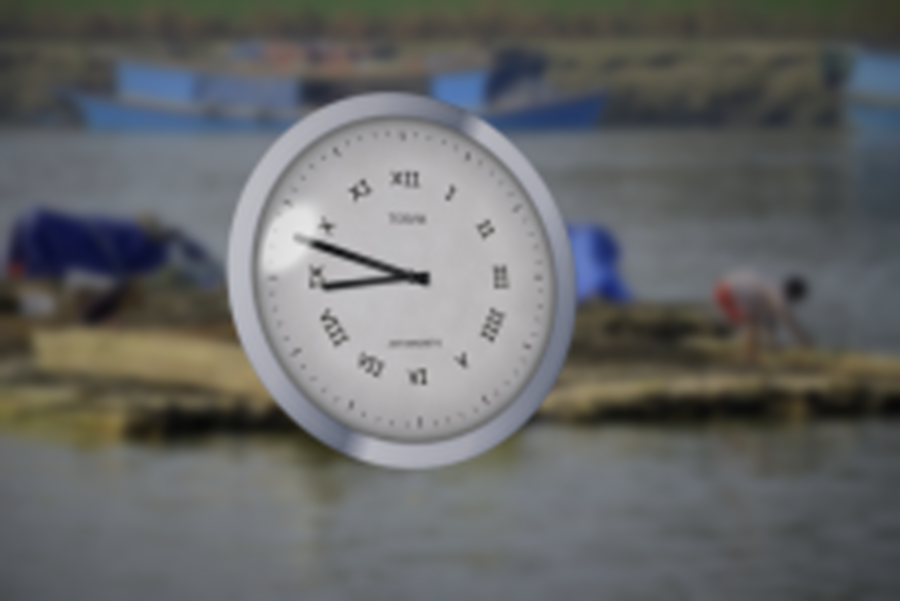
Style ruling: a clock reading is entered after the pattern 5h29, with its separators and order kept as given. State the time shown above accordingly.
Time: 8h48
